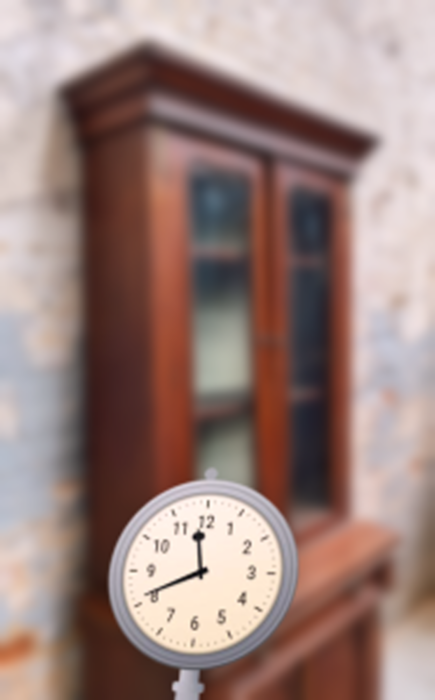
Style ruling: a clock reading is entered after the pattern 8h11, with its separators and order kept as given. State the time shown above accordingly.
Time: 11h41
